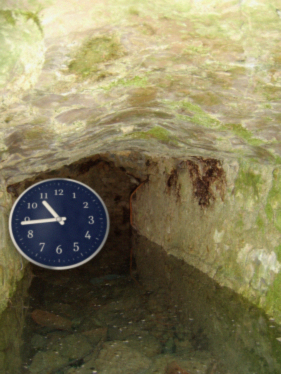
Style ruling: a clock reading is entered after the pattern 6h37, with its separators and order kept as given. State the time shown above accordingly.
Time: 10h44
